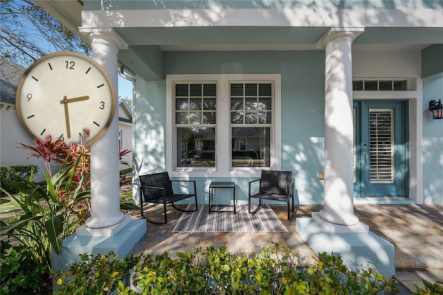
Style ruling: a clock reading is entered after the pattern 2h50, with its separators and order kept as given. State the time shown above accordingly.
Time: 2h28
